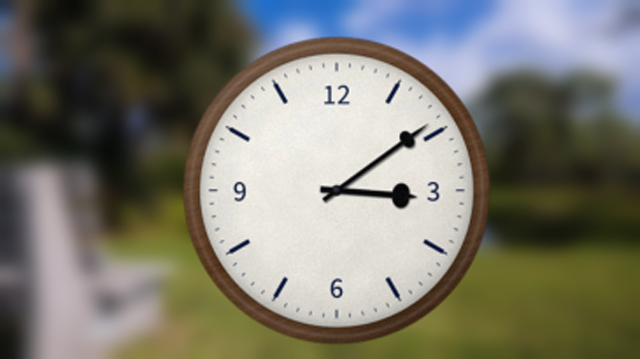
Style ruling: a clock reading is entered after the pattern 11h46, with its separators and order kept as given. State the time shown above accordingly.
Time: 3h09
